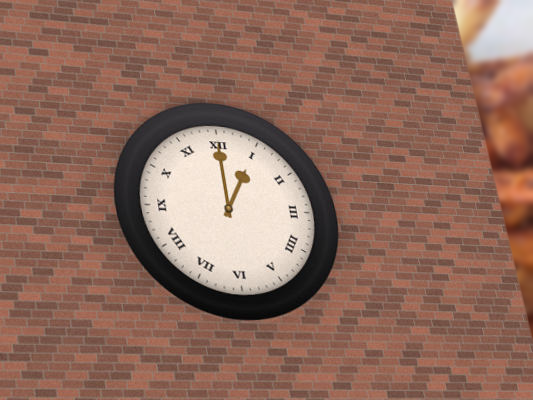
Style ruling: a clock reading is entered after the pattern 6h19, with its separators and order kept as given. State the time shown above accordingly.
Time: 1h00
